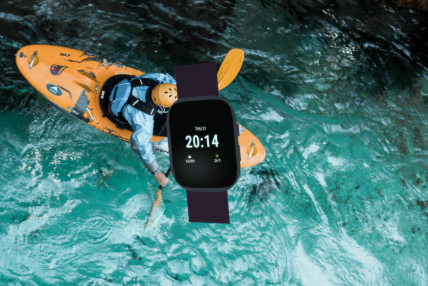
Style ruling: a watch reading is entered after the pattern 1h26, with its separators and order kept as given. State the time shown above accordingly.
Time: 20h14
